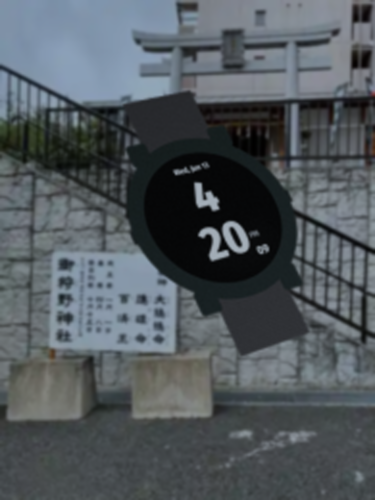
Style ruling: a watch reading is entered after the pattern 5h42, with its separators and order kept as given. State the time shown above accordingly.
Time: 4h20
